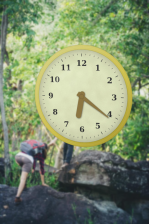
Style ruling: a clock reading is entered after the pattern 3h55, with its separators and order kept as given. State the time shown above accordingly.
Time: 6h21
